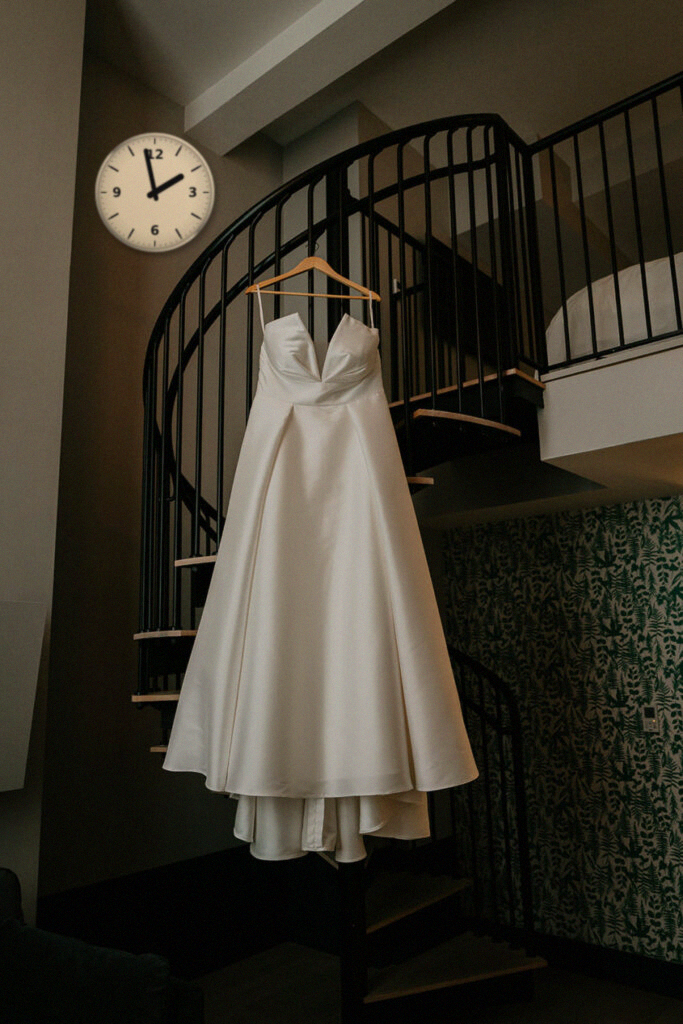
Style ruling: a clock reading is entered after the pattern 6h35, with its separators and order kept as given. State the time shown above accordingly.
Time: 1h58
